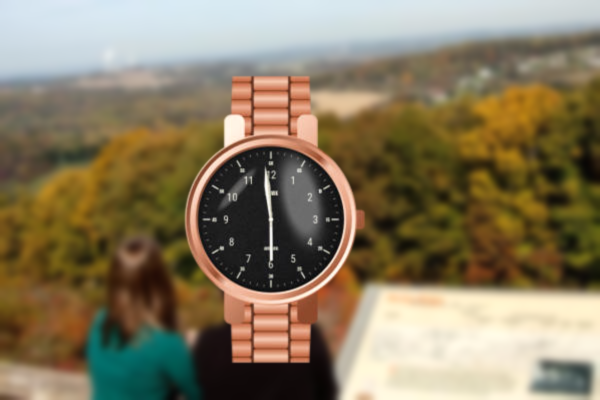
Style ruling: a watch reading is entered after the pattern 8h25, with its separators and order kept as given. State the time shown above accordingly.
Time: 5h59
